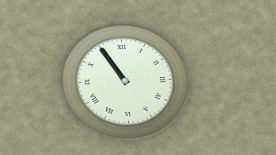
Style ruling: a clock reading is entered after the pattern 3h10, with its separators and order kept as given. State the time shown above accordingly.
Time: 10h55
